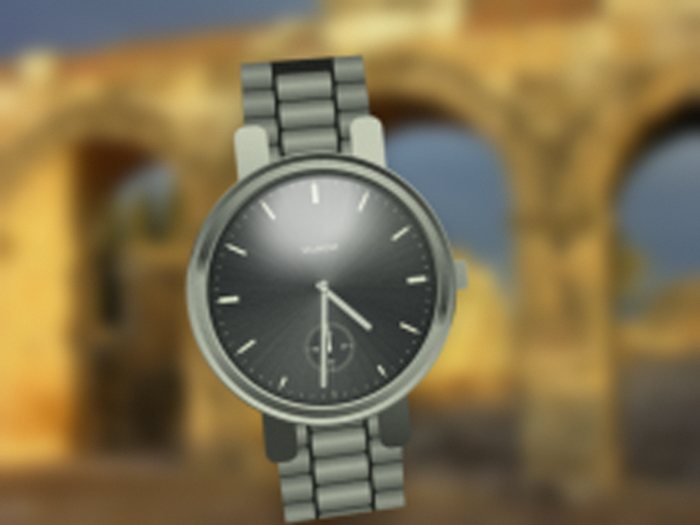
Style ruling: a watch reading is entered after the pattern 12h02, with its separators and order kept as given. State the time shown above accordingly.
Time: 4h31
